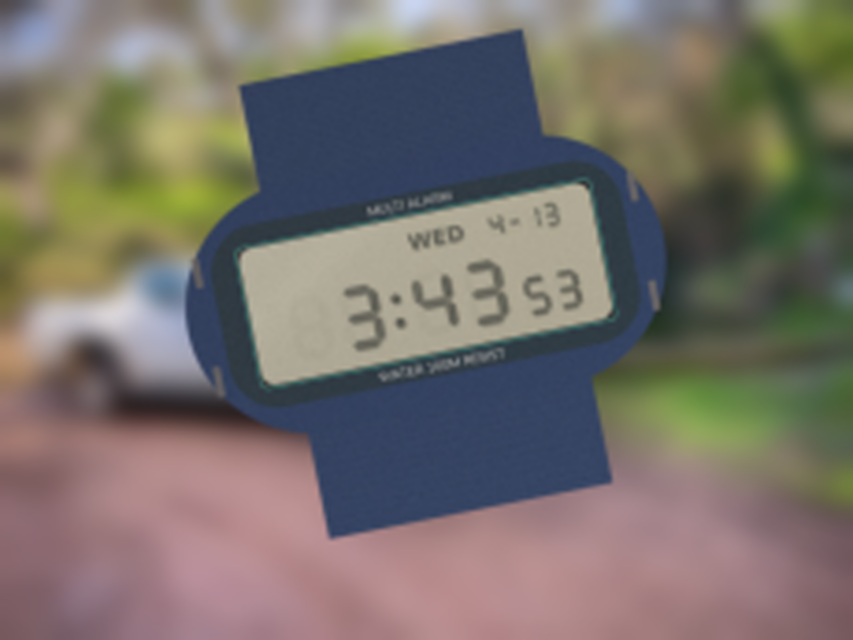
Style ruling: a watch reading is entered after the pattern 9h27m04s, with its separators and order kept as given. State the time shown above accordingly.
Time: 3h43m53s
